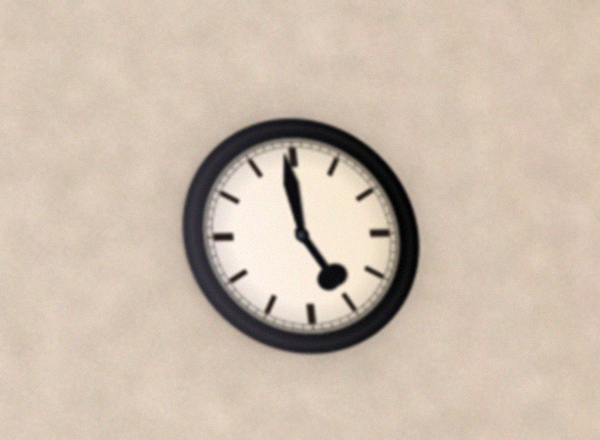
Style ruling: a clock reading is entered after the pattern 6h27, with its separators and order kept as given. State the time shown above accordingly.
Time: 4h59
